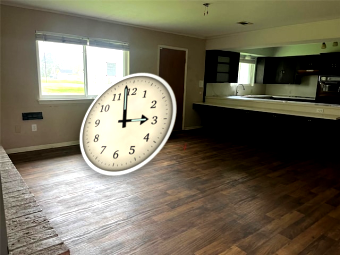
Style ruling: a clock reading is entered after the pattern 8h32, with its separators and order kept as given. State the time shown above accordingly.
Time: 2h58
